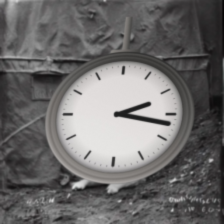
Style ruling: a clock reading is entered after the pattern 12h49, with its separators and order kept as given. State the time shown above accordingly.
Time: 2h17
